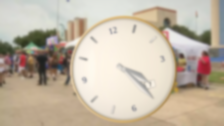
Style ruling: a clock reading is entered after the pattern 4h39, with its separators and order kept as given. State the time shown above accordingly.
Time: 4h25
